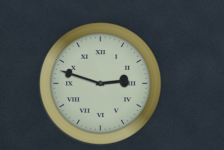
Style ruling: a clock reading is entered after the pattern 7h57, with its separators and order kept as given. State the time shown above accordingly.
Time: 2h48
